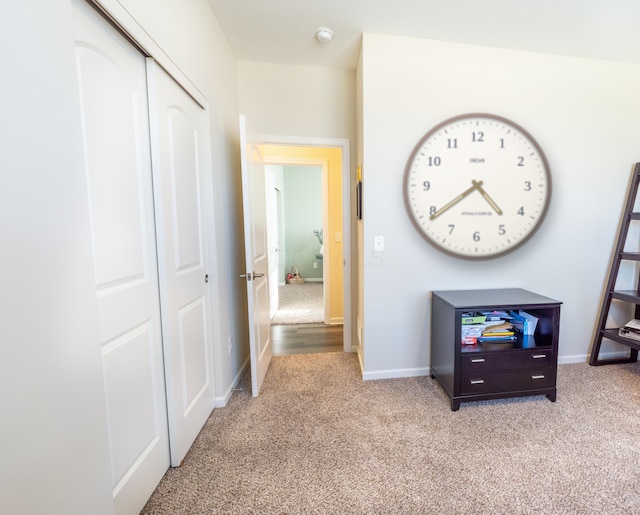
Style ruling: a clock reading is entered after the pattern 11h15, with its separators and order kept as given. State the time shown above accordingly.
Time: 4h39
